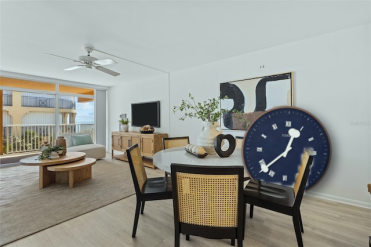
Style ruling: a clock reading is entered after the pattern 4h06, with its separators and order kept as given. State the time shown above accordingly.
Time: 12h38
